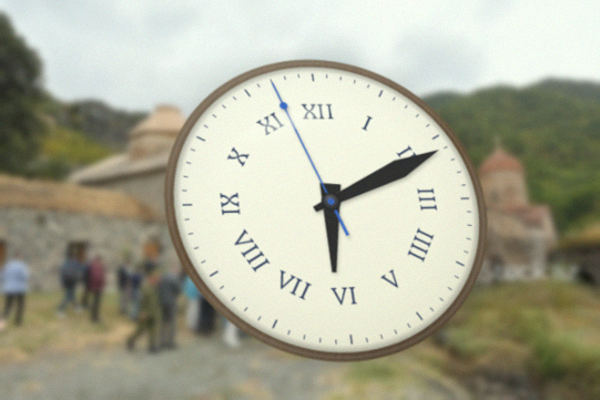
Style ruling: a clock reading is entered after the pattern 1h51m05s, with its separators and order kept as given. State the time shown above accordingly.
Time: 6h10m57s
